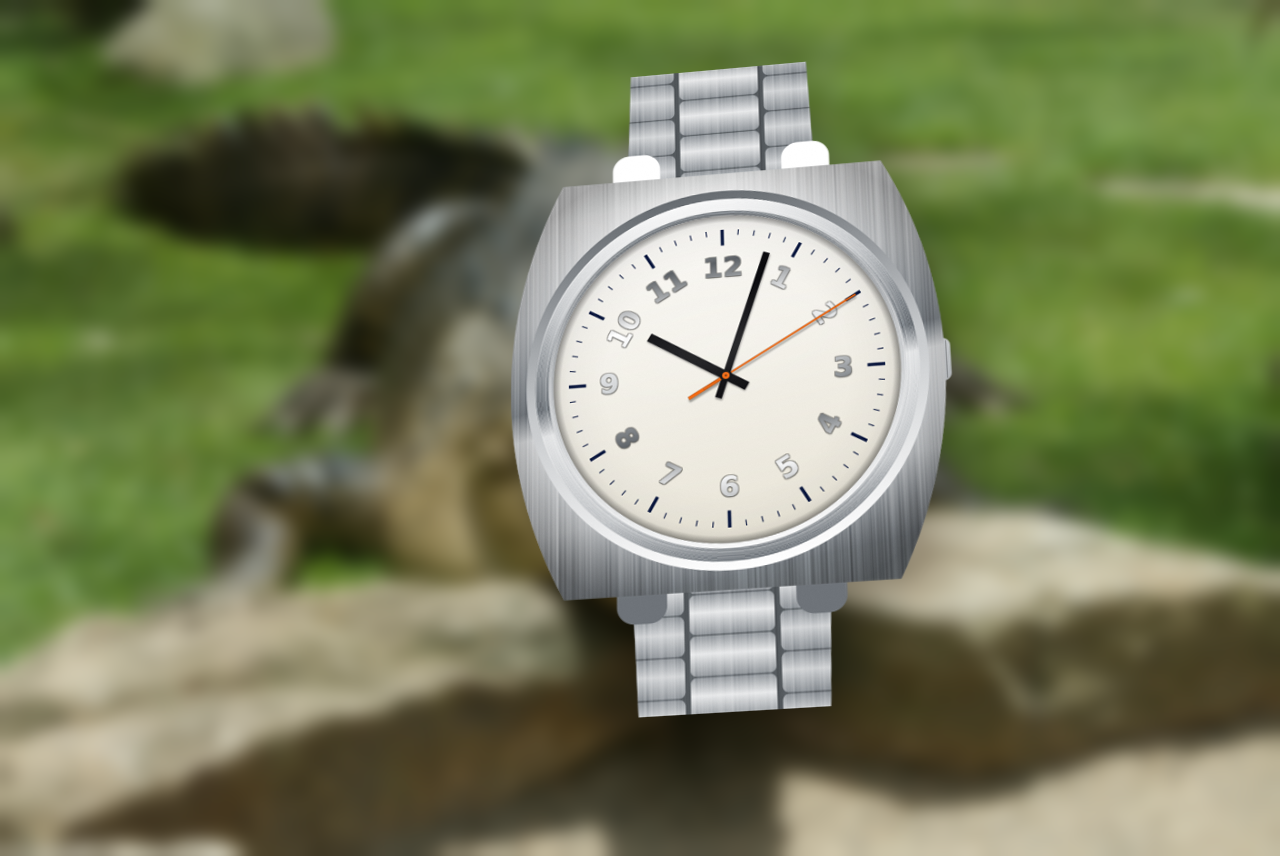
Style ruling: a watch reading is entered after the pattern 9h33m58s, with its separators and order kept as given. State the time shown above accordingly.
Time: 10h03m10s
